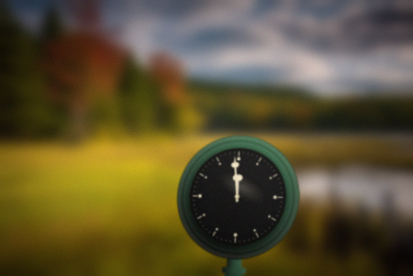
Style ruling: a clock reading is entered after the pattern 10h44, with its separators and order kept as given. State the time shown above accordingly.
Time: 11h59
